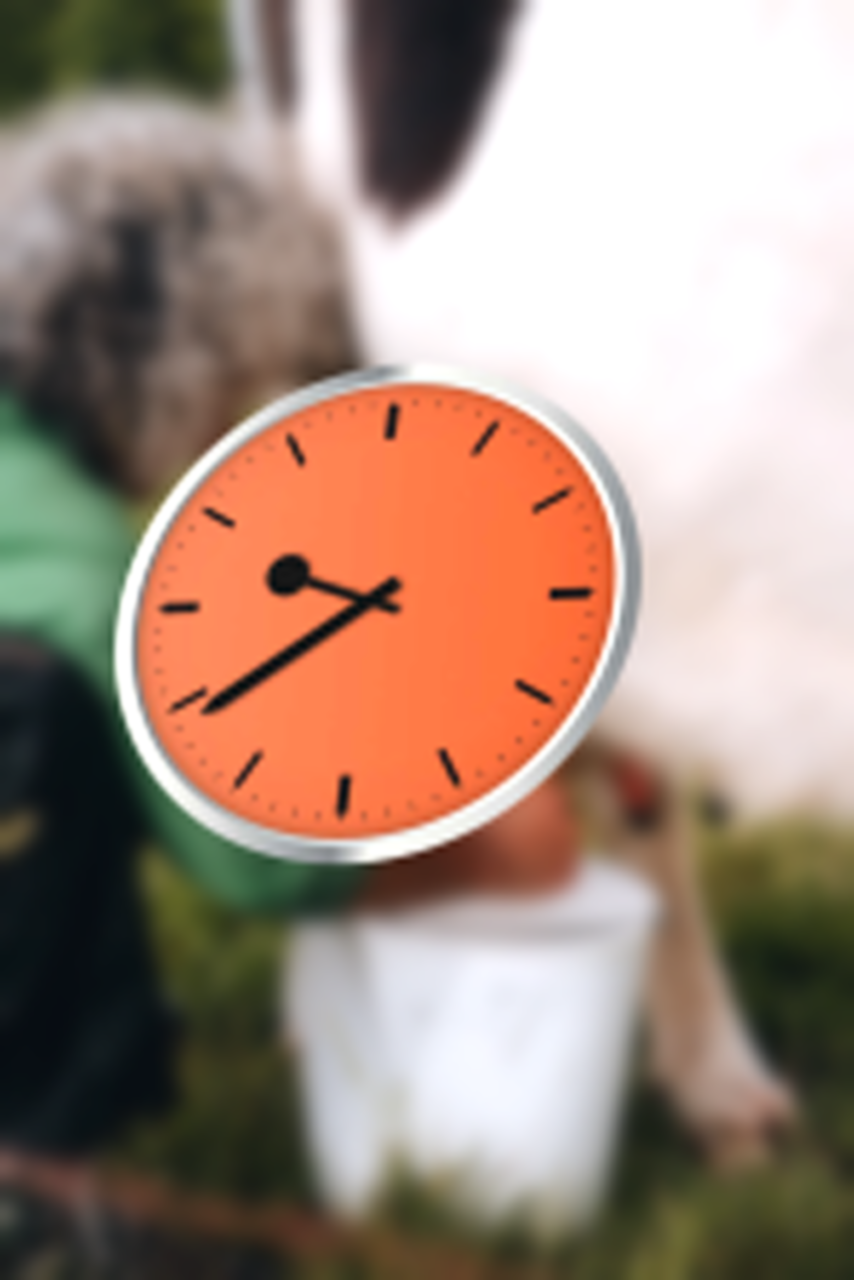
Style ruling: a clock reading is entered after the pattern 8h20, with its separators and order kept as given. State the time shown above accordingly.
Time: 9h39
